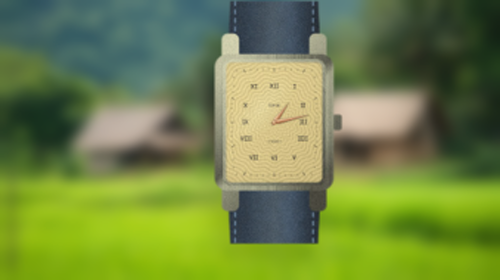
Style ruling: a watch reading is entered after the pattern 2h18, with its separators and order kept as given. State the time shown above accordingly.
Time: 1h13
